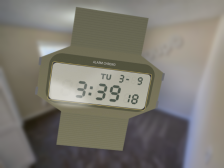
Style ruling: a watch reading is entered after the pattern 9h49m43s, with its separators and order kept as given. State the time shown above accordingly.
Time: 3h39m18s
